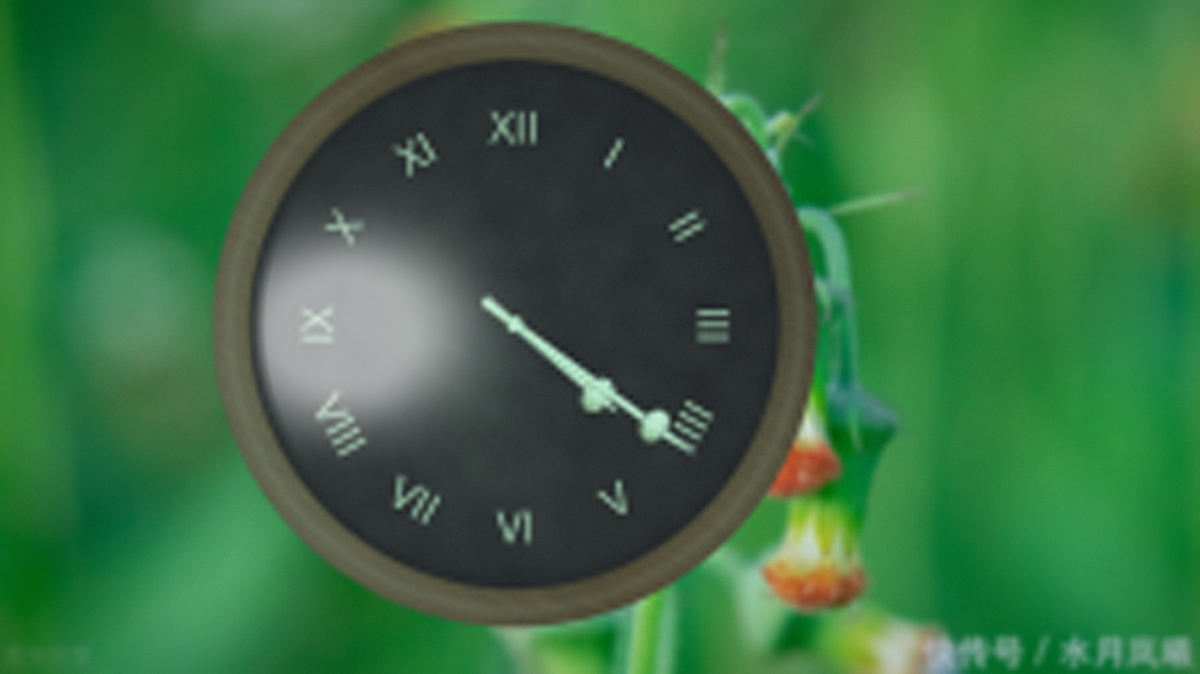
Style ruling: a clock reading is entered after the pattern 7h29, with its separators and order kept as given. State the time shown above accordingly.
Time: 4h21
